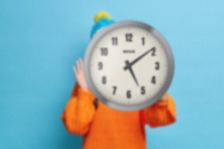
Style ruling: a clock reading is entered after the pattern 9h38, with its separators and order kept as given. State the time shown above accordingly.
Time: 5h09
